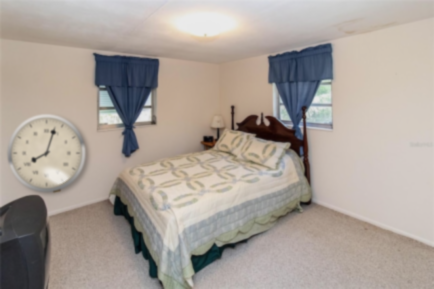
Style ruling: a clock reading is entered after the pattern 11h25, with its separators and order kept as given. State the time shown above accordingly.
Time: 8h03
